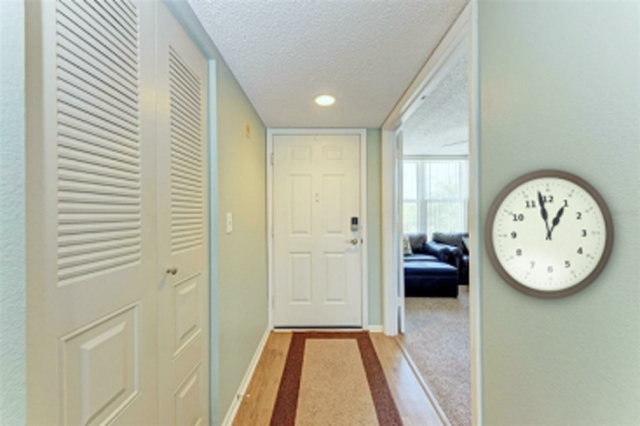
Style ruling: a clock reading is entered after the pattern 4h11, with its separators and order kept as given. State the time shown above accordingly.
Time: 12h58
